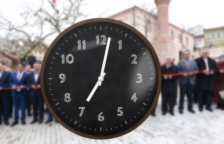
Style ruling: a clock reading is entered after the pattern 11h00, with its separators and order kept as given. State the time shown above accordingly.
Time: 7h02
